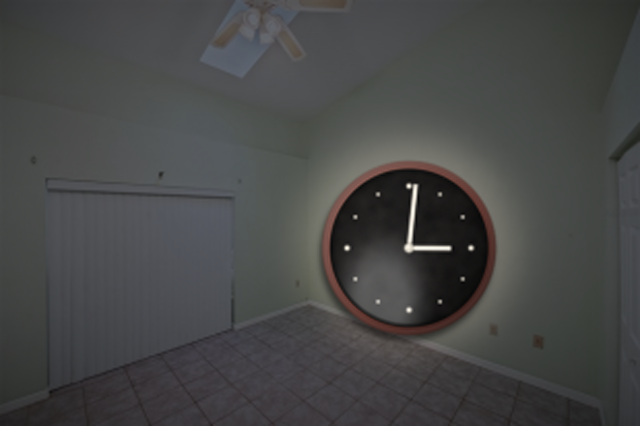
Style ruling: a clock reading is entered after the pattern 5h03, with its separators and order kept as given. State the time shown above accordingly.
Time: 3h01
